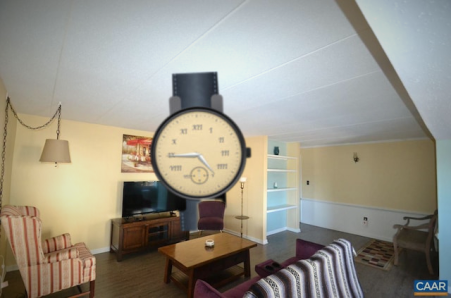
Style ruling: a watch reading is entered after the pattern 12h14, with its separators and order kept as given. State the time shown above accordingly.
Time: 4h45
